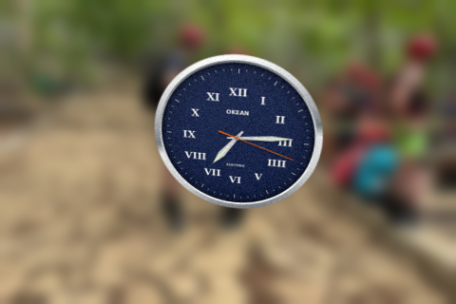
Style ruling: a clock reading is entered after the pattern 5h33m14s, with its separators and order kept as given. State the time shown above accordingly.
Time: 7h14m18s
